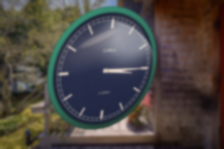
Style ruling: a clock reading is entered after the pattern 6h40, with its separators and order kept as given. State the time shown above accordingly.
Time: 3h15
